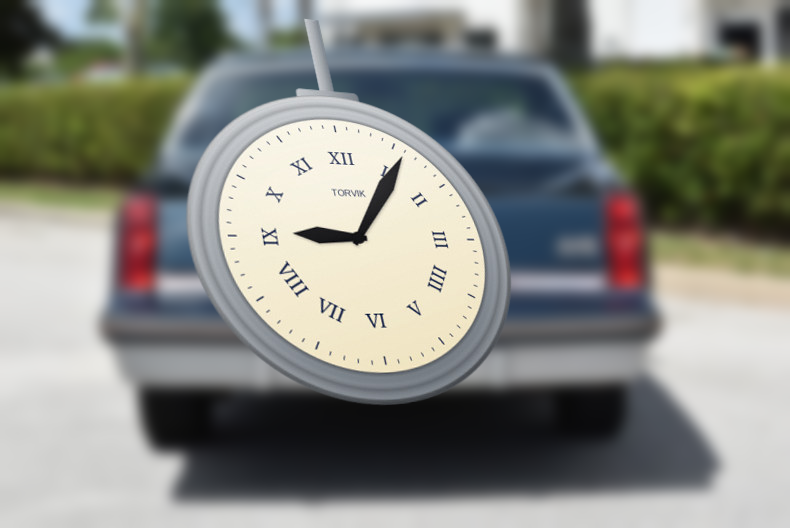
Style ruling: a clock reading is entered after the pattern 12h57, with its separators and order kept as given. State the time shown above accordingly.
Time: 9h06
